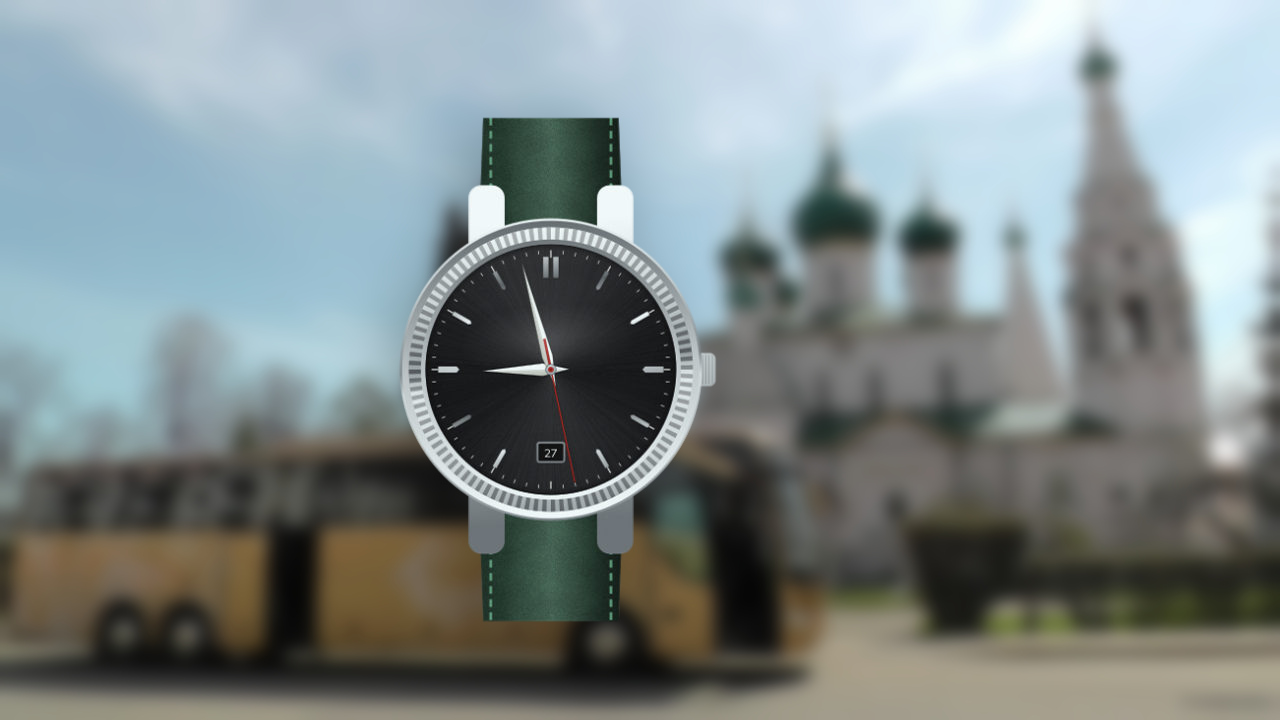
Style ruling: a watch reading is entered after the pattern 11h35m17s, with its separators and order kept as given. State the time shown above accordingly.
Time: 8h57m28s
